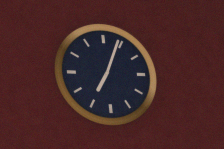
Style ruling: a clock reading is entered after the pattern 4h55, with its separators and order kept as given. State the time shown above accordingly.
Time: 7h04
